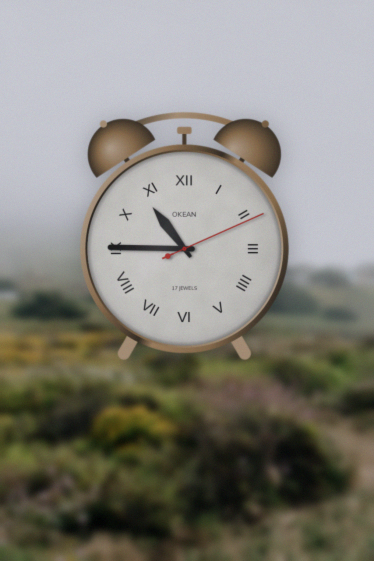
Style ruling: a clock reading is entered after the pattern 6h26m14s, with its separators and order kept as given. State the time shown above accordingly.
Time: 10h45m11s
